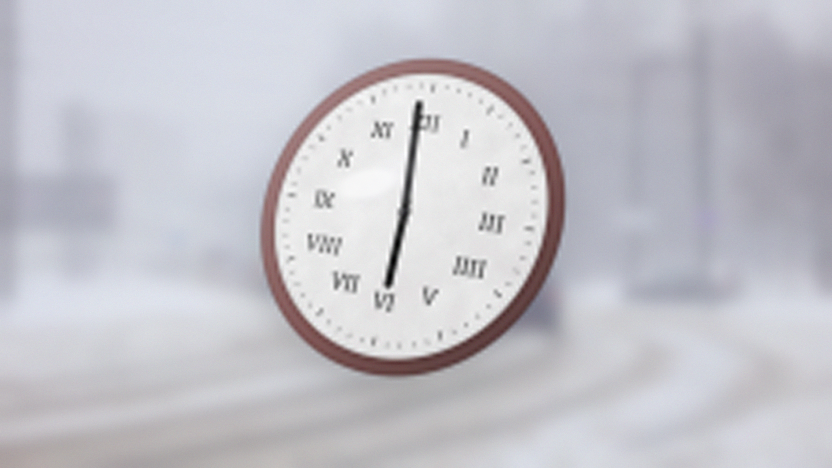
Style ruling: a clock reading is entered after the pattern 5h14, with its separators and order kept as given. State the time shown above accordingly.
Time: 5h59
